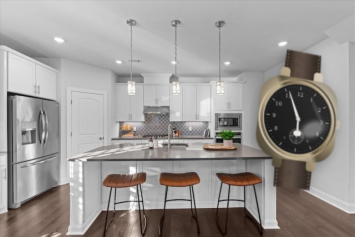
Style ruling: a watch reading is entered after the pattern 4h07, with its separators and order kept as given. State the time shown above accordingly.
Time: 5h56
